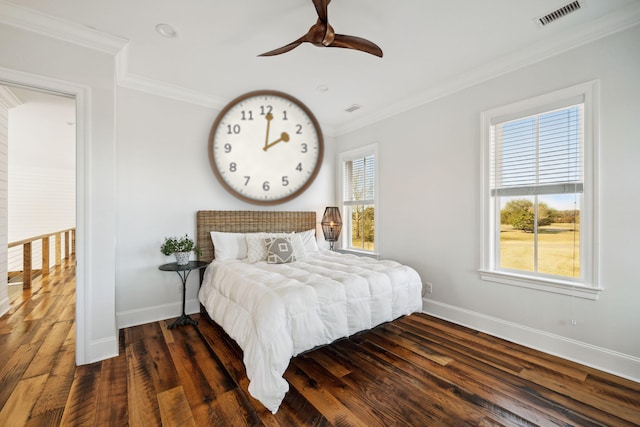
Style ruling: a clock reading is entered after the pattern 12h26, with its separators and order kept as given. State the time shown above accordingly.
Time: 2h01
